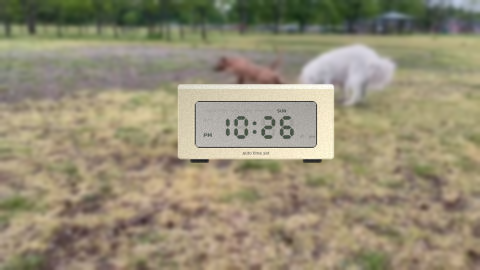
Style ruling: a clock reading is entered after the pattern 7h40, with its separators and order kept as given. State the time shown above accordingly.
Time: 10h26
